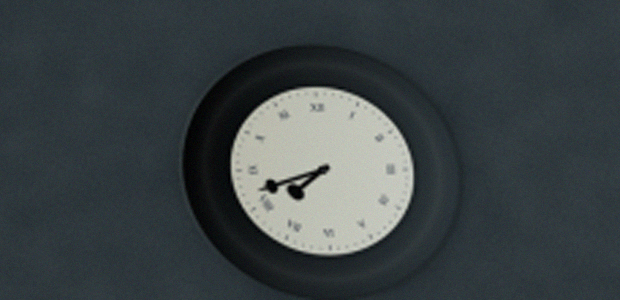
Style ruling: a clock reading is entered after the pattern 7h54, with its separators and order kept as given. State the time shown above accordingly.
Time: 7h42
